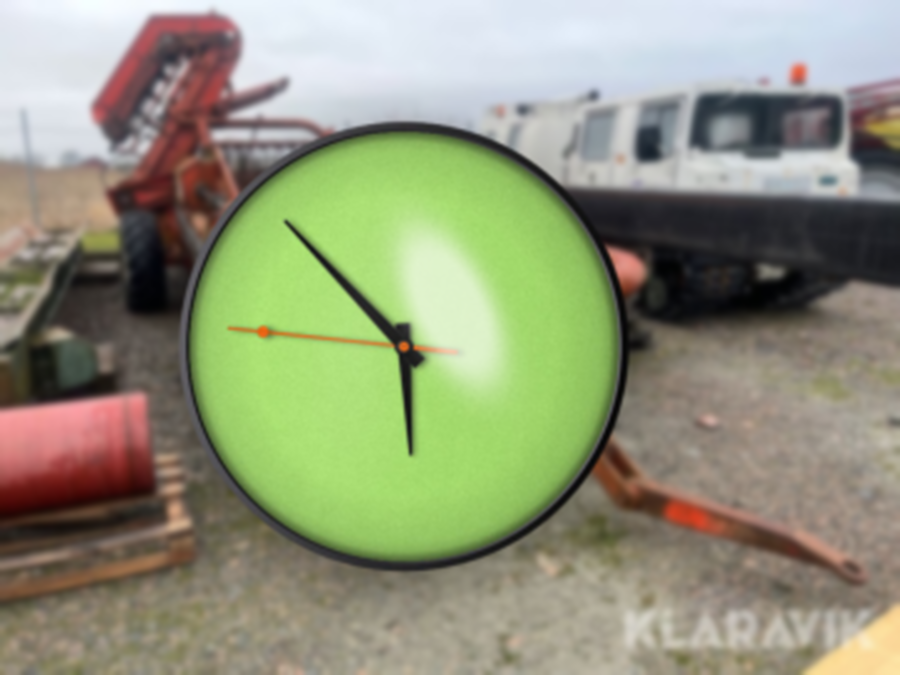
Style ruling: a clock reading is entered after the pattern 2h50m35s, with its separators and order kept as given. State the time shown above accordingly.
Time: 5h52m46s
